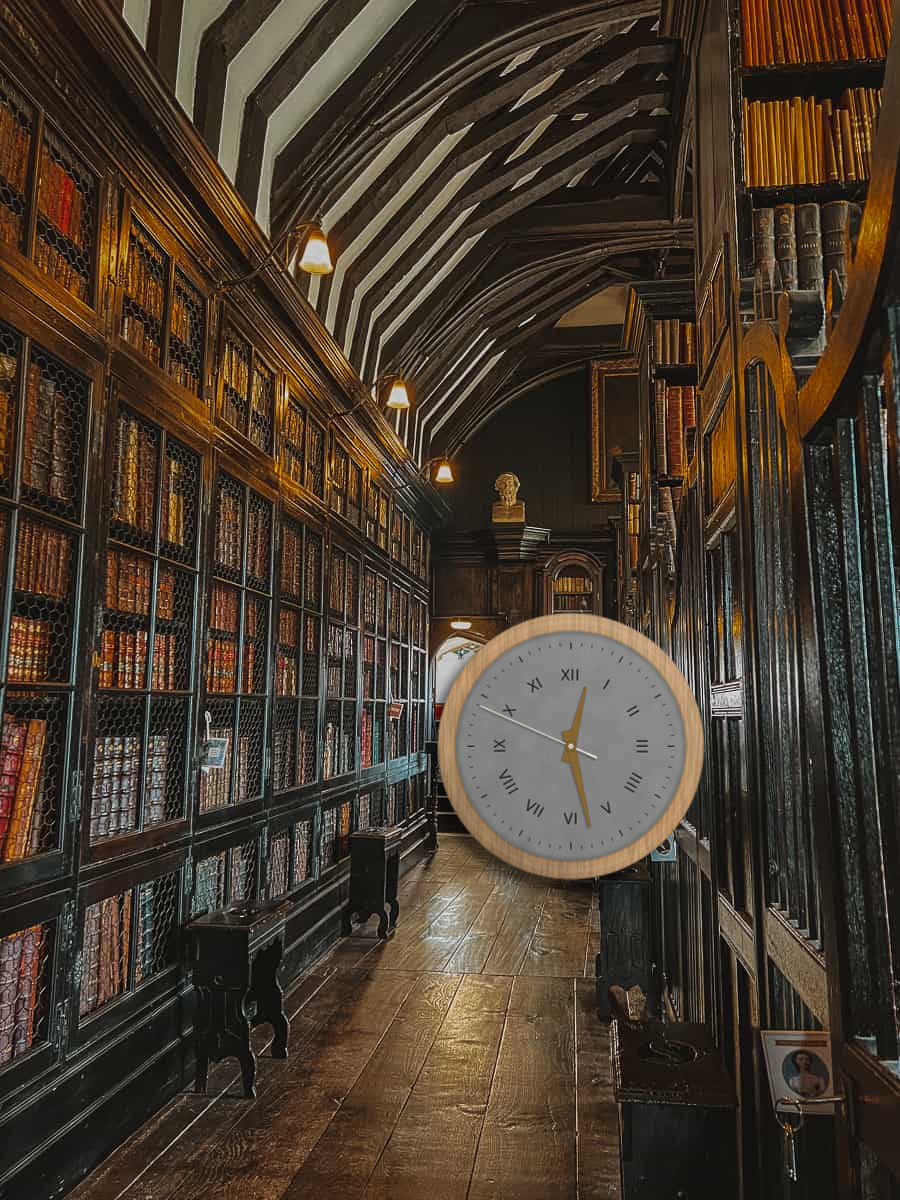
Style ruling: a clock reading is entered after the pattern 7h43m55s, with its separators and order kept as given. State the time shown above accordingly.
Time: 12h27m49s
